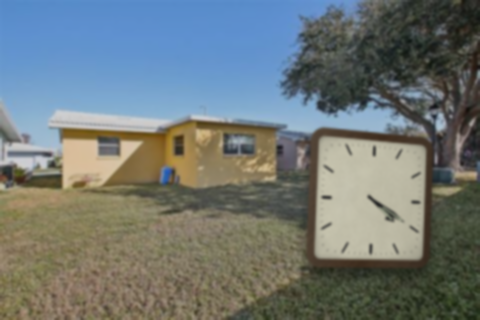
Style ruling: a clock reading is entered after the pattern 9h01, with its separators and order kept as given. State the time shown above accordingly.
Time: 4h20
